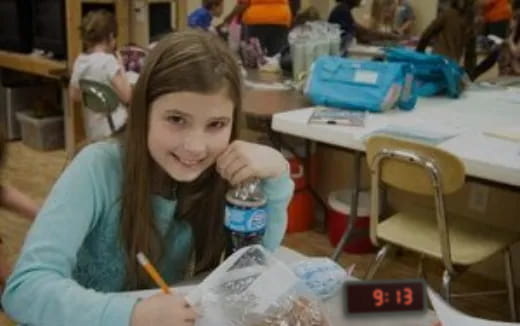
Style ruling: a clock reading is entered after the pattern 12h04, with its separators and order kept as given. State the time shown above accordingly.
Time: 9h13
